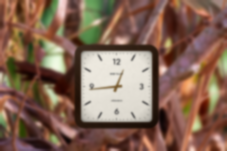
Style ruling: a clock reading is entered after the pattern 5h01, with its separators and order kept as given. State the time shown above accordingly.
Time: 12h44
